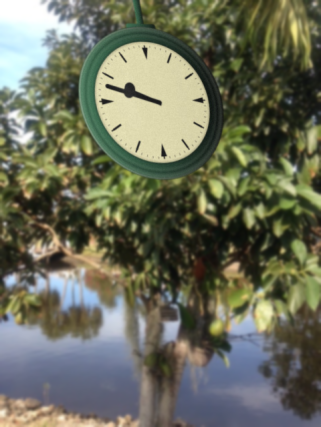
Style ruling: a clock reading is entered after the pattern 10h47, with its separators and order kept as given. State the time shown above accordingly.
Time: 9h48
